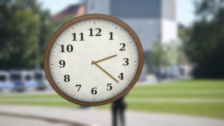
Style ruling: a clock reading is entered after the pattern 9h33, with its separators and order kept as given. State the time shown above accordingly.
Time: 2h22
